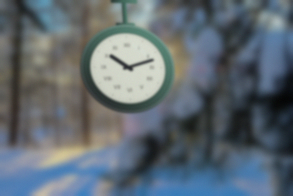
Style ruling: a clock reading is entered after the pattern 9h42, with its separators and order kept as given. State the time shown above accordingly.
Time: 10h12
